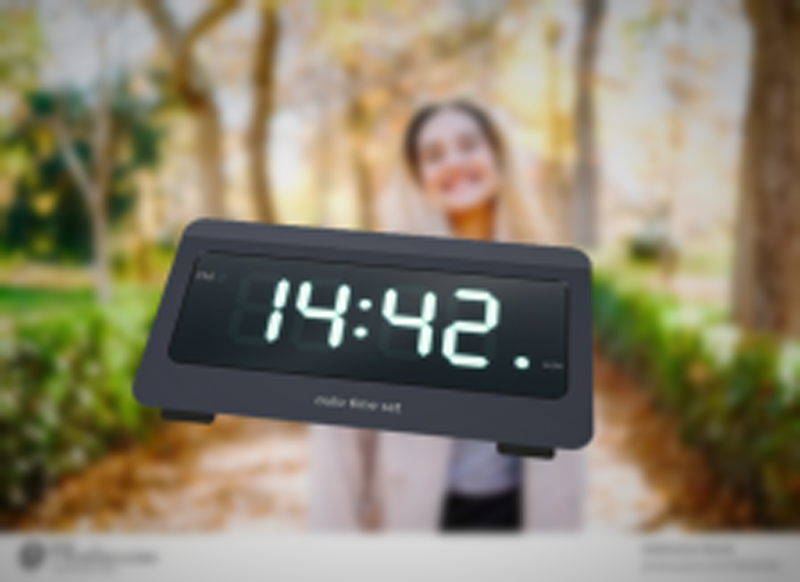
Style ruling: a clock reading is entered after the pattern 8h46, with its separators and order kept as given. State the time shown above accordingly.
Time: 14h42
